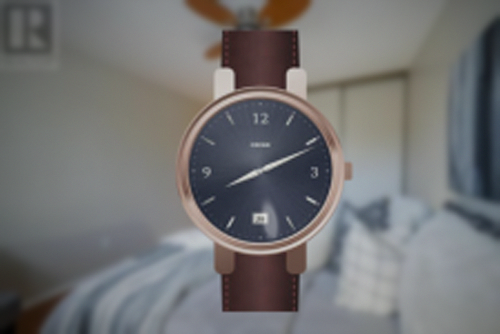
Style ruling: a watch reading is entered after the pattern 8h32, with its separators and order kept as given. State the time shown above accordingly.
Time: 8h11
